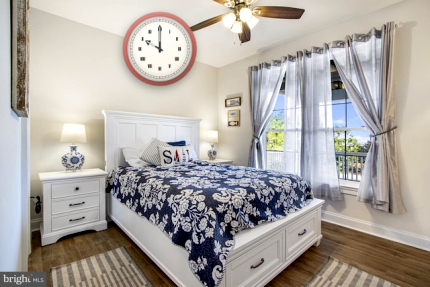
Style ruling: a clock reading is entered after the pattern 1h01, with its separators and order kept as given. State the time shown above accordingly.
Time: 10h00
